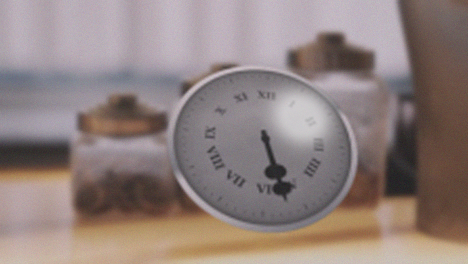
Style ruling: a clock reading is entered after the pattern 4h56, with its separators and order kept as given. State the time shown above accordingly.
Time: 5h27
